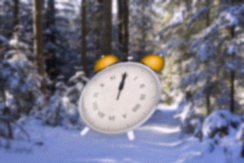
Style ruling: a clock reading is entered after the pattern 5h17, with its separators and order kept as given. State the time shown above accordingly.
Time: 12h00
